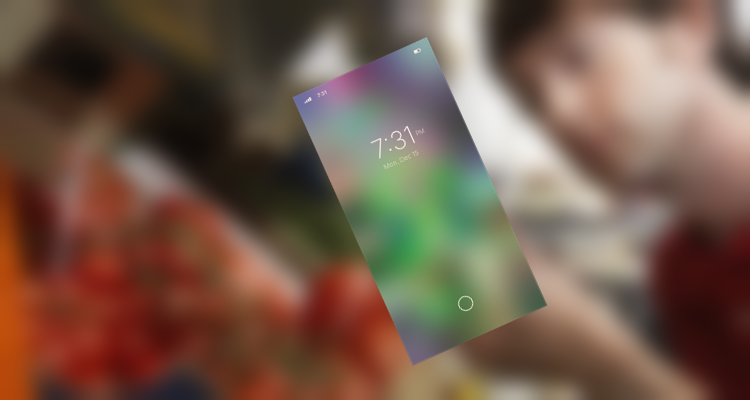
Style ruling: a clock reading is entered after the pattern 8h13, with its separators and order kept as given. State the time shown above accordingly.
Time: 7h31
